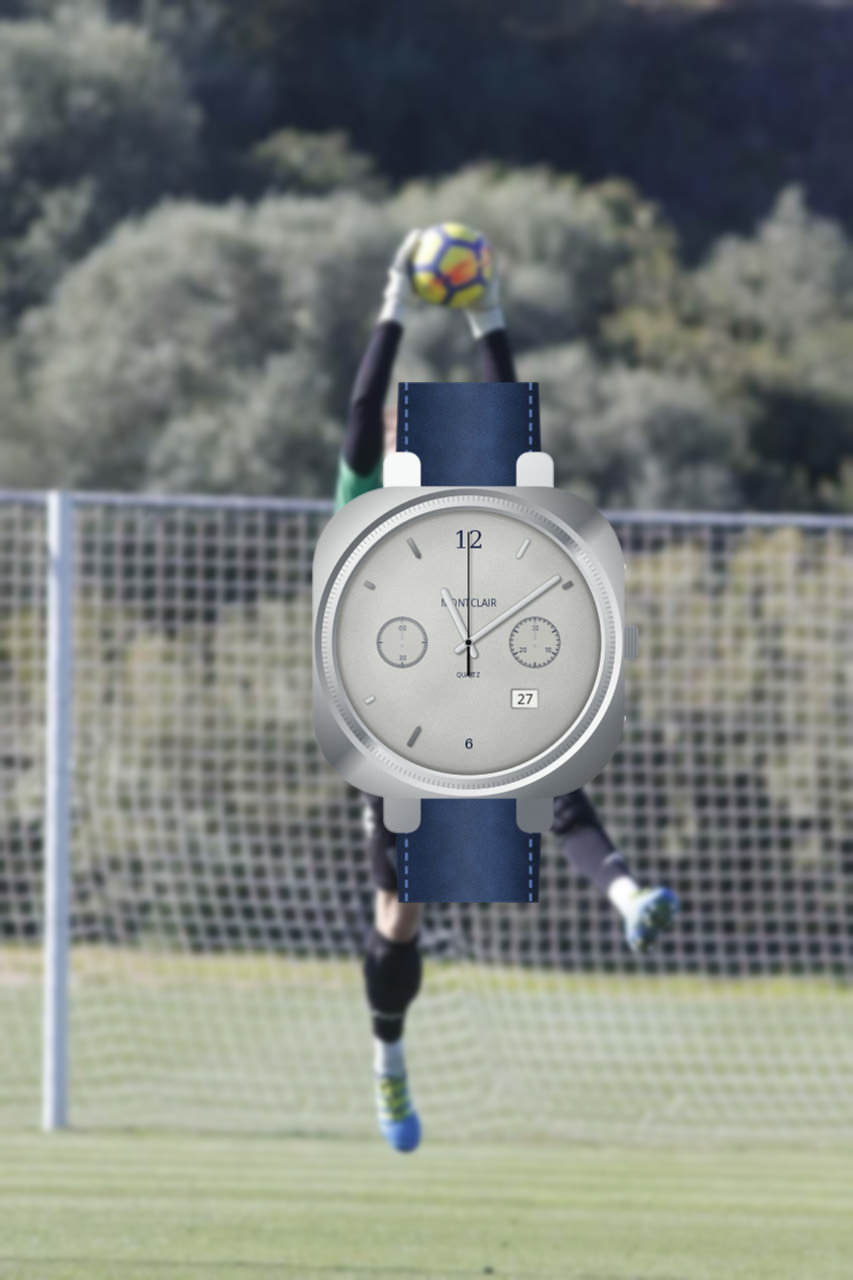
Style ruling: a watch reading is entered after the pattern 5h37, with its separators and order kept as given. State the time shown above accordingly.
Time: 11h09
